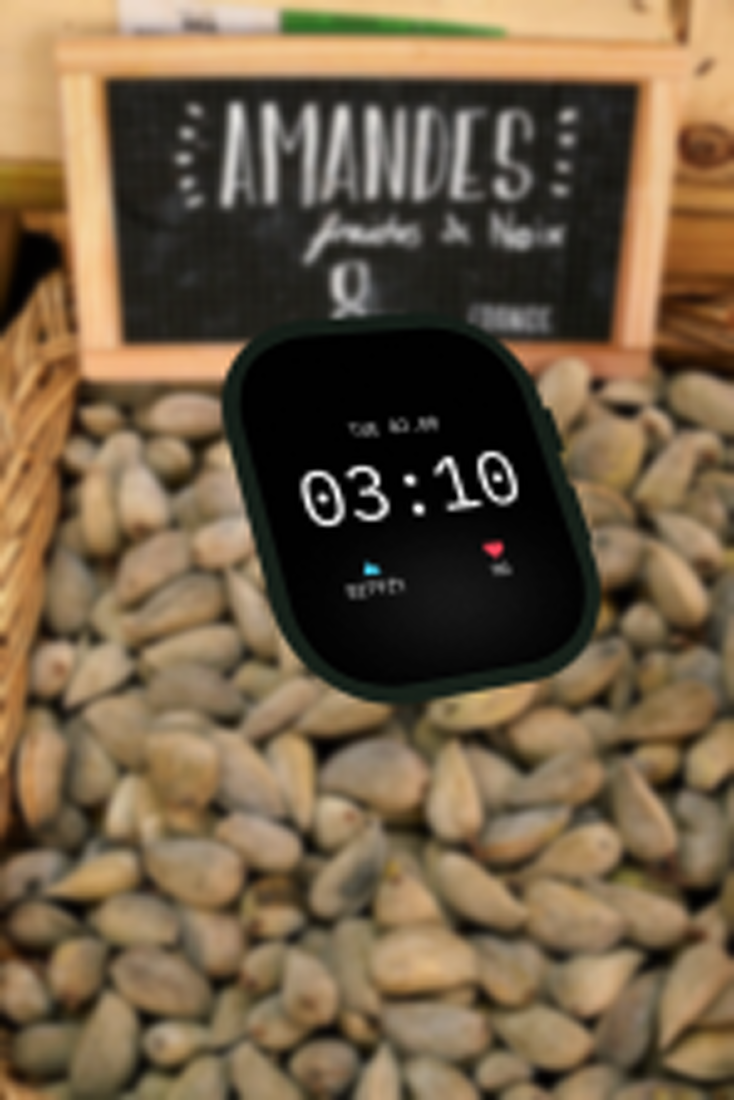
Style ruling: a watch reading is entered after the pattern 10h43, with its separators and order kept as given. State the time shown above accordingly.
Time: 3h10
